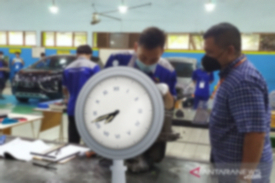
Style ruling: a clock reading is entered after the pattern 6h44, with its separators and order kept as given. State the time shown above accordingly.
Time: 7h42
